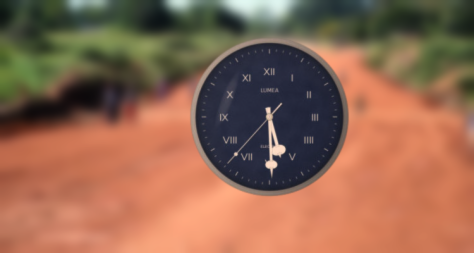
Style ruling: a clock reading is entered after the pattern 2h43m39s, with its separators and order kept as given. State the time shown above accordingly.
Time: 5h29m37s
